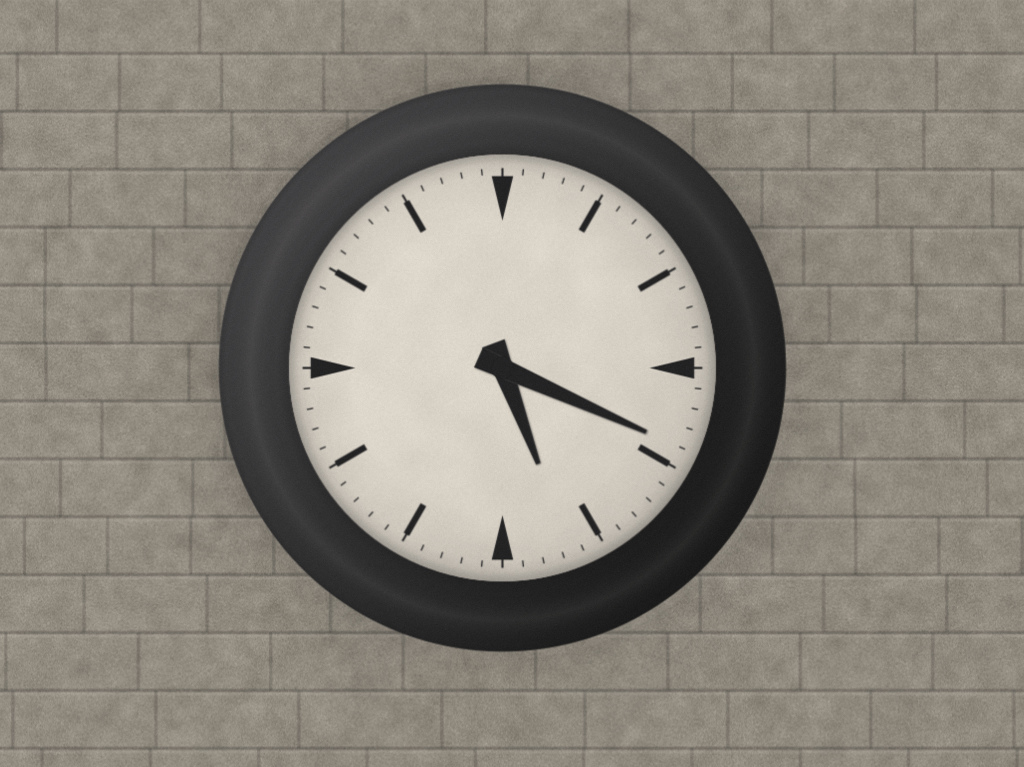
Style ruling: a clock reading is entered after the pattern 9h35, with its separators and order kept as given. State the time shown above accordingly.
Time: 5h19
